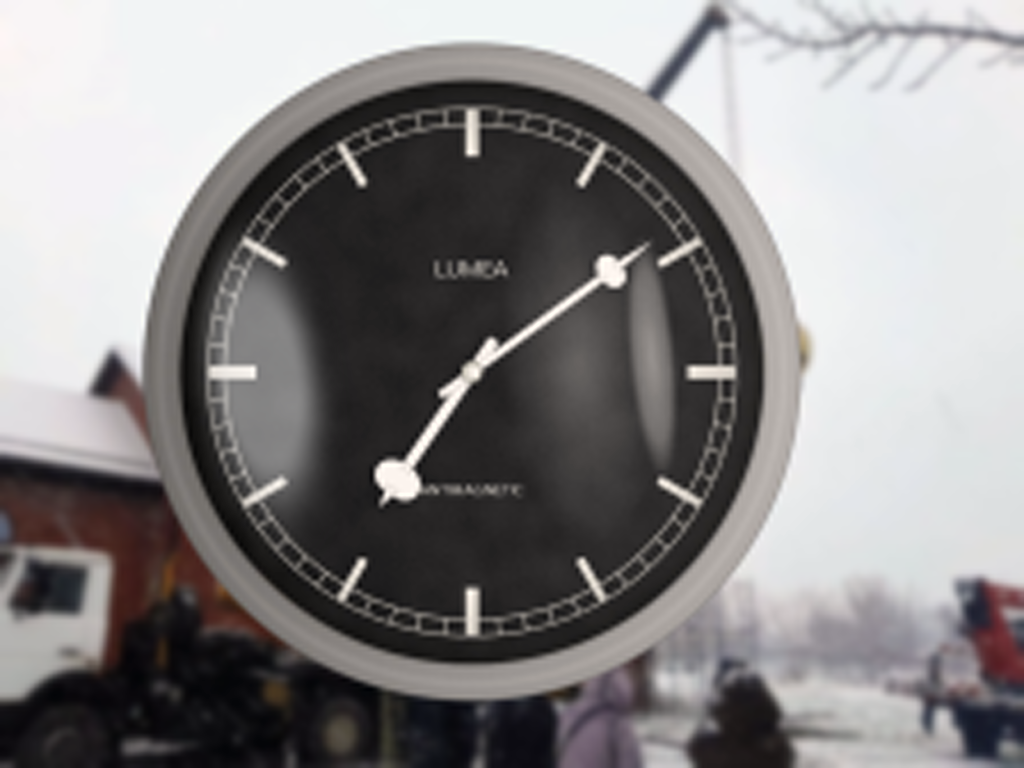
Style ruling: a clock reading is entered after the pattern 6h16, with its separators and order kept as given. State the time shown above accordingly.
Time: 7h09
